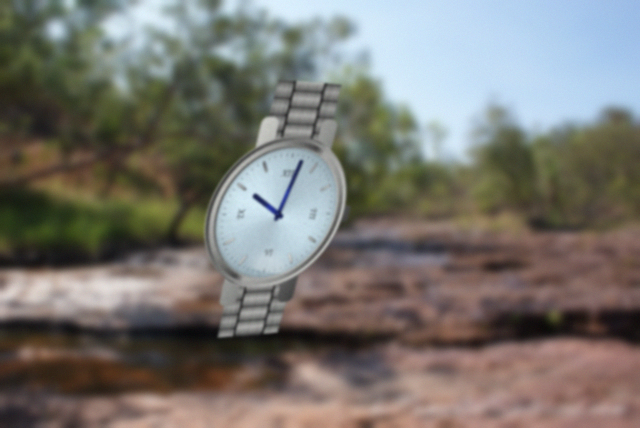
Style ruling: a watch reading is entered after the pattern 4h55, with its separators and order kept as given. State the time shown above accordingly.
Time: 10h02
